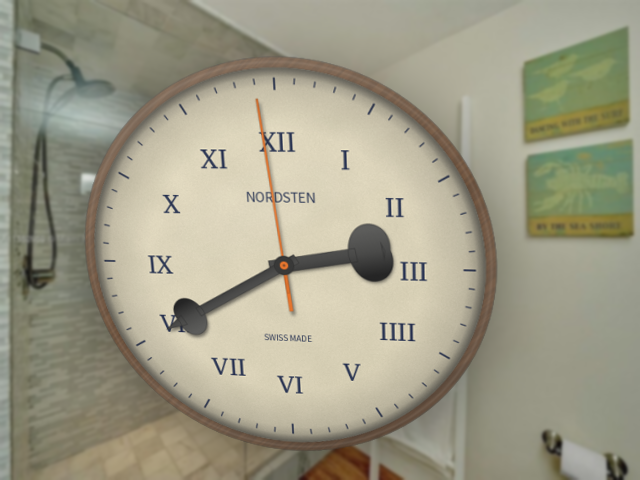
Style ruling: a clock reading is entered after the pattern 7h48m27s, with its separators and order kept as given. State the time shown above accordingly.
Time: 2h39m59s
